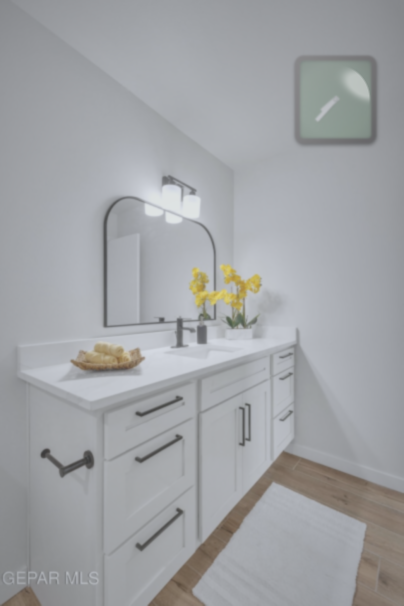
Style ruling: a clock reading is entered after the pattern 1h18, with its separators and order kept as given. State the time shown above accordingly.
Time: 7h37
